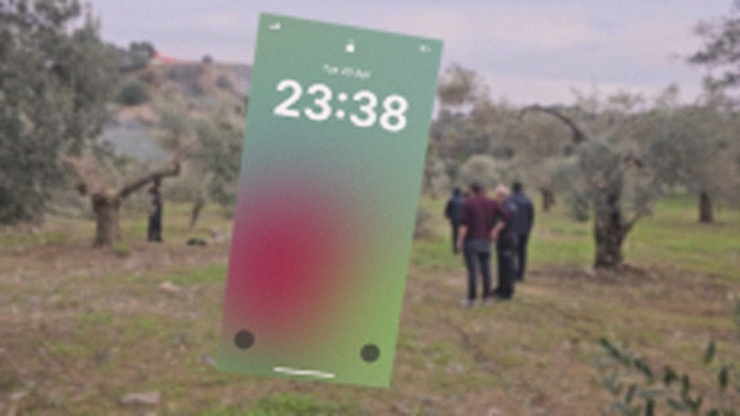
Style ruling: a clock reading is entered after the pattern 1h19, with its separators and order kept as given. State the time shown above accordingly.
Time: 23h38
